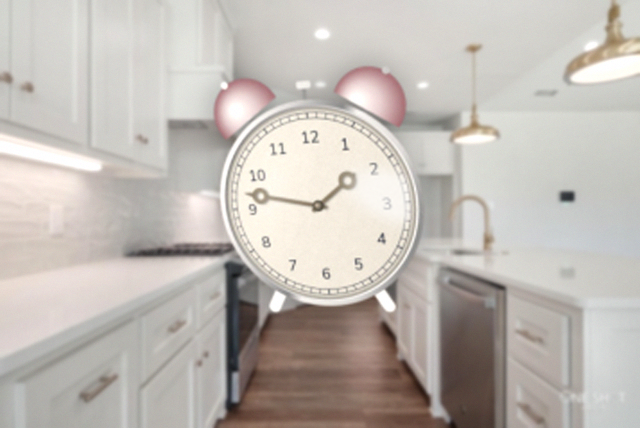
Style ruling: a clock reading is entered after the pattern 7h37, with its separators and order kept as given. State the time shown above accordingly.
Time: 1h47
